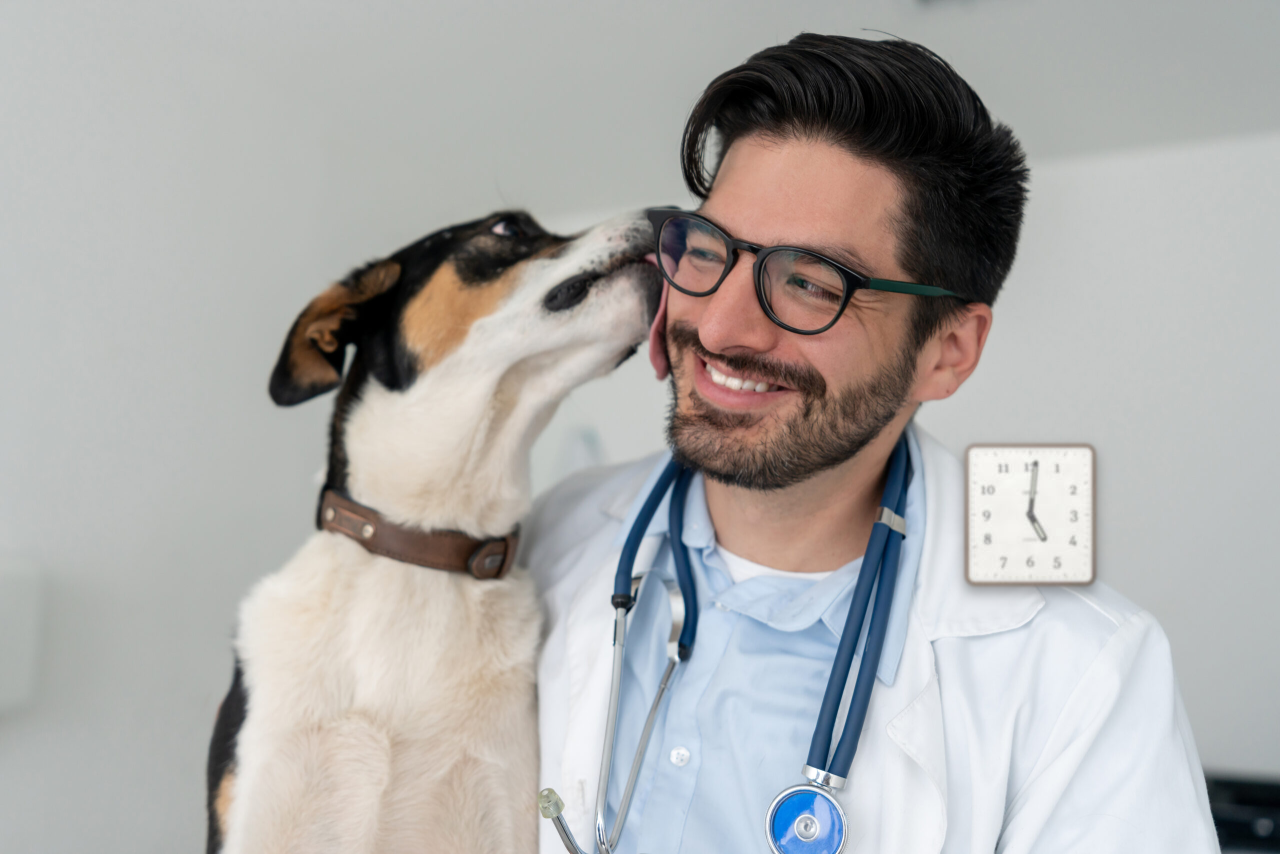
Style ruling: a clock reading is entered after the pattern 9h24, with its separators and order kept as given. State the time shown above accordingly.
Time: 5h01
